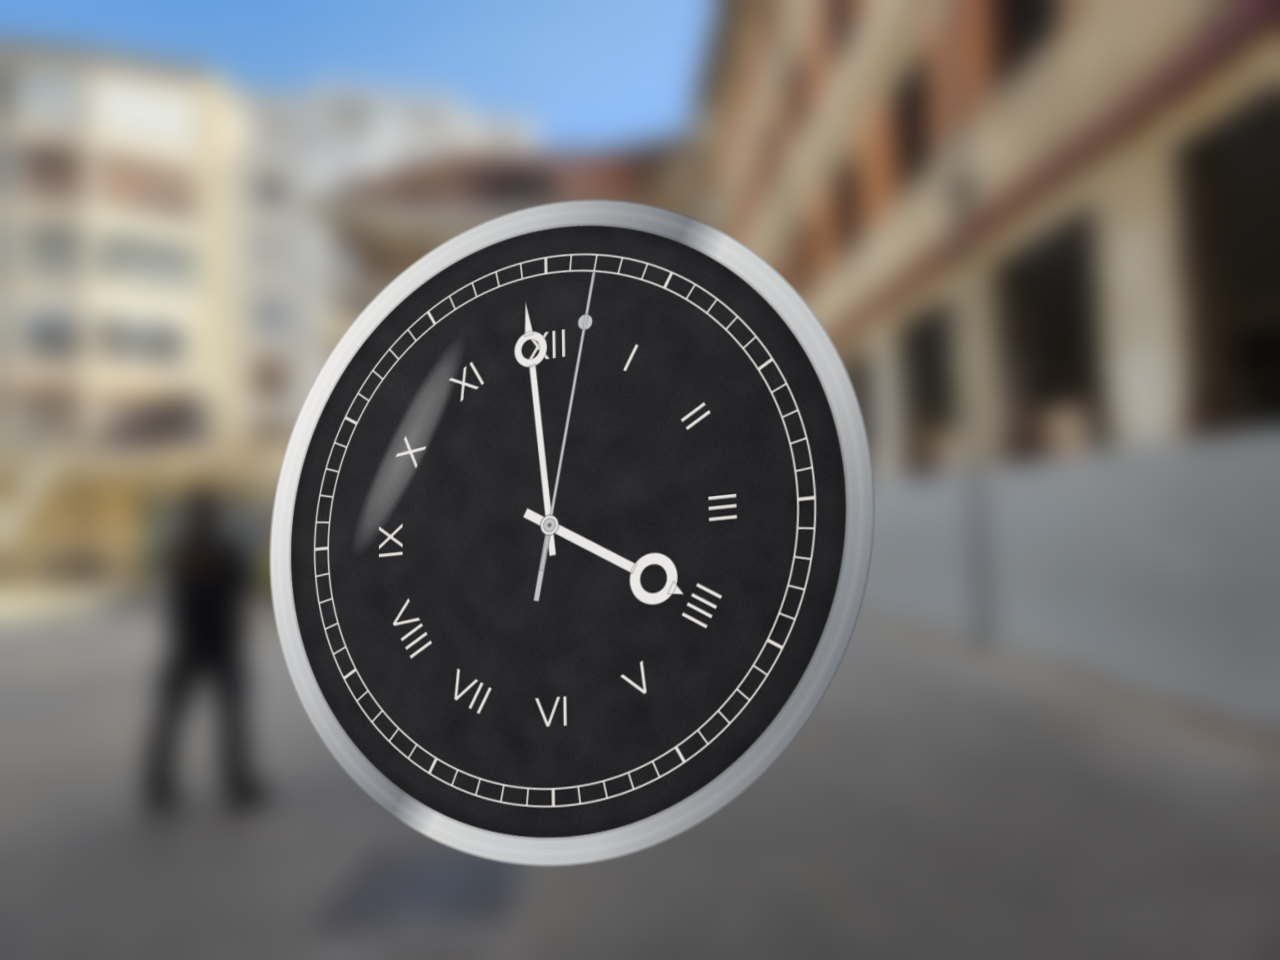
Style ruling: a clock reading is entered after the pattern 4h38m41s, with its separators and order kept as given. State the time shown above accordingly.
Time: 3h59m02s
